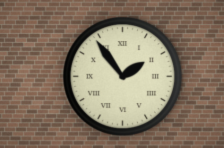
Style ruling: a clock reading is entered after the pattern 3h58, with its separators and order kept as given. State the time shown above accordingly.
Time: 1h54
